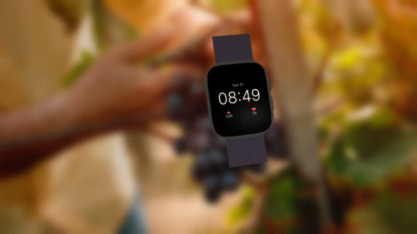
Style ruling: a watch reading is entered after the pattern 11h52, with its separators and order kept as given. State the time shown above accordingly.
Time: 8h49
